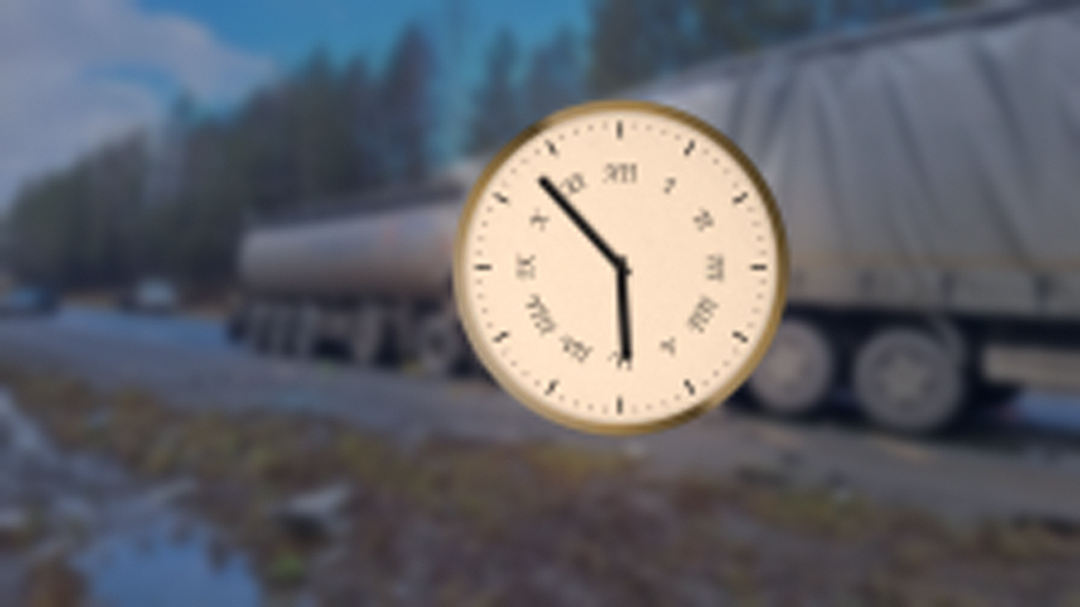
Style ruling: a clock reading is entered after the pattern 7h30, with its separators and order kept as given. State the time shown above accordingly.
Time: 5h53
